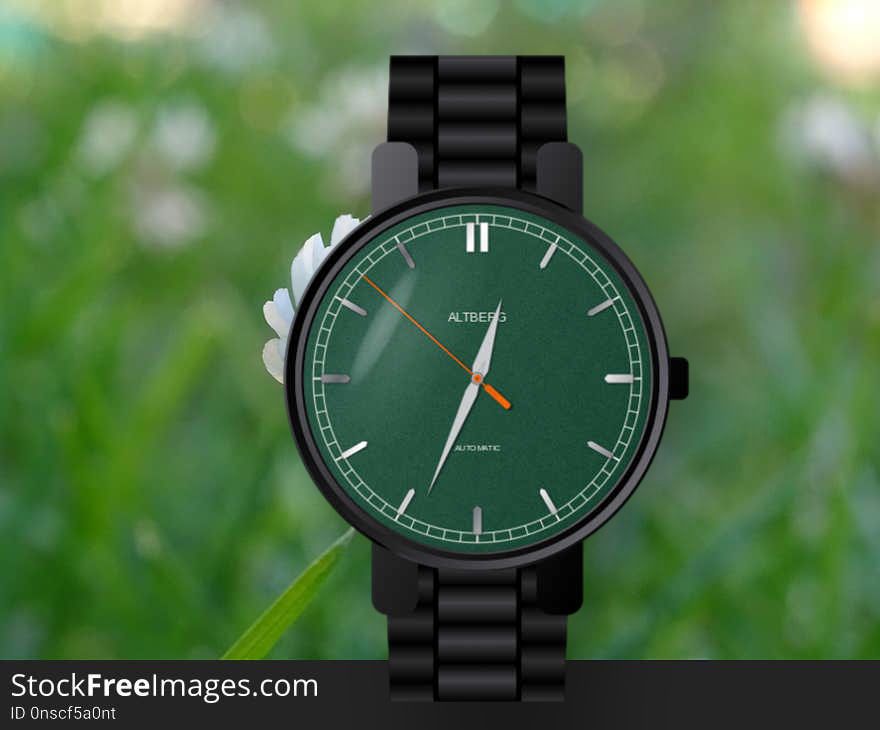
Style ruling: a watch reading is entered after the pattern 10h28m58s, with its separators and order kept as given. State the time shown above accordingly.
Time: 12h33m52s
